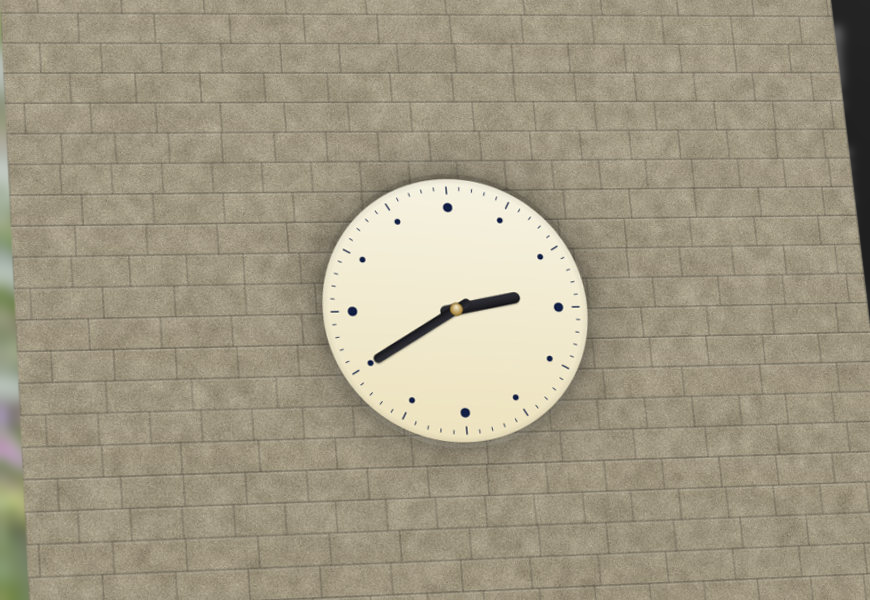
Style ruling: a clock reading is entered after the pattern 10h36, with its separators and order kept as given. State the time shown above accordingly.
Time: 2h40
